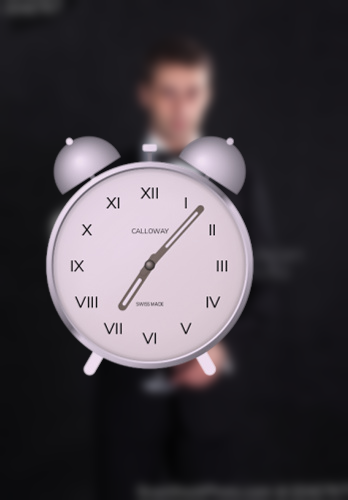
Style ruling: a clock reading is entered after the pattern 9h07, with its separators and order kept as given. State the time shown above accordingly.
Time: 7h07
